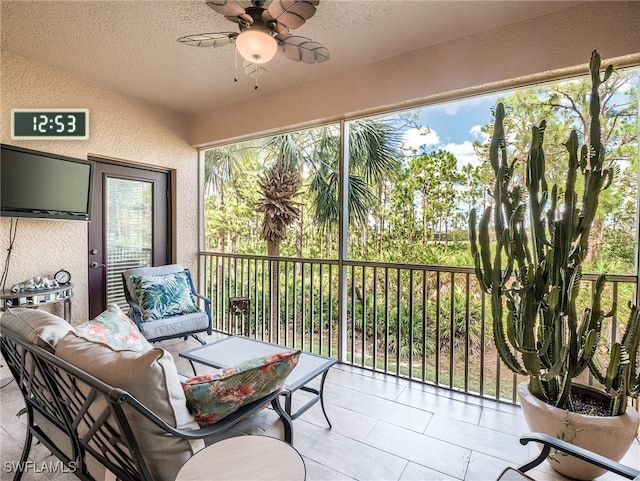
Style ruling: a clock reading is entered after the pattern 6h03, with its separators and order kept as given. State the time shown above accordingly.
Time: 12h53
